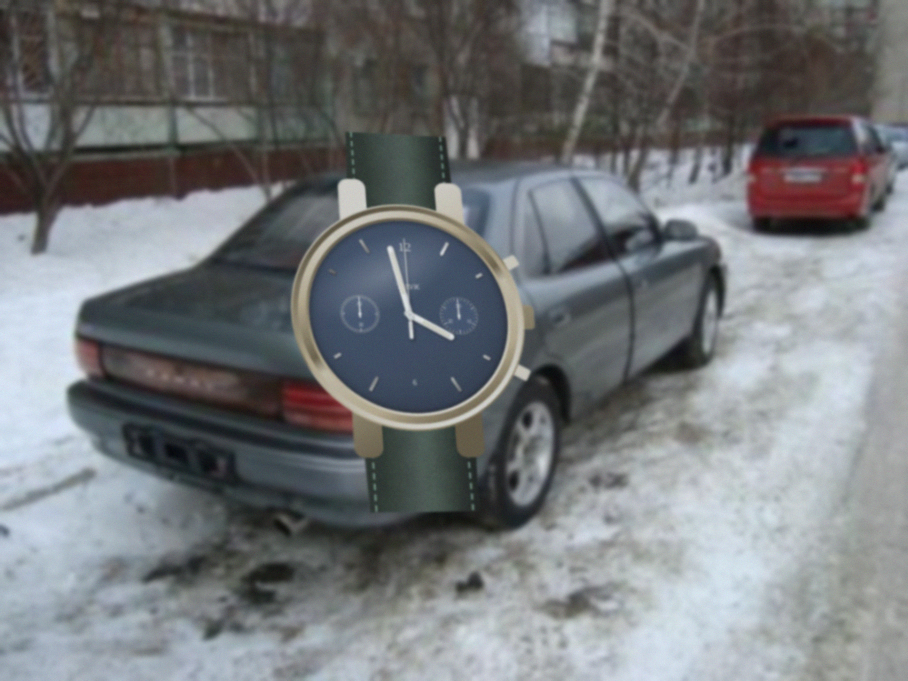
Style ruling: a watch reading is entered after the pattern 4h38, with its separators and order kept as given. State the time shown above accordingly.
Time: 3h58
